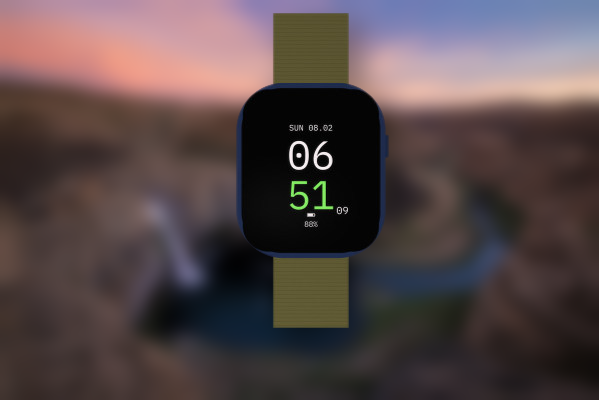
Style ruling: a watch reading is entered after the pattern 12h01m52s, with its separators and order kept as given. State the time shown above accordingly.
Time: 6h51m09s
